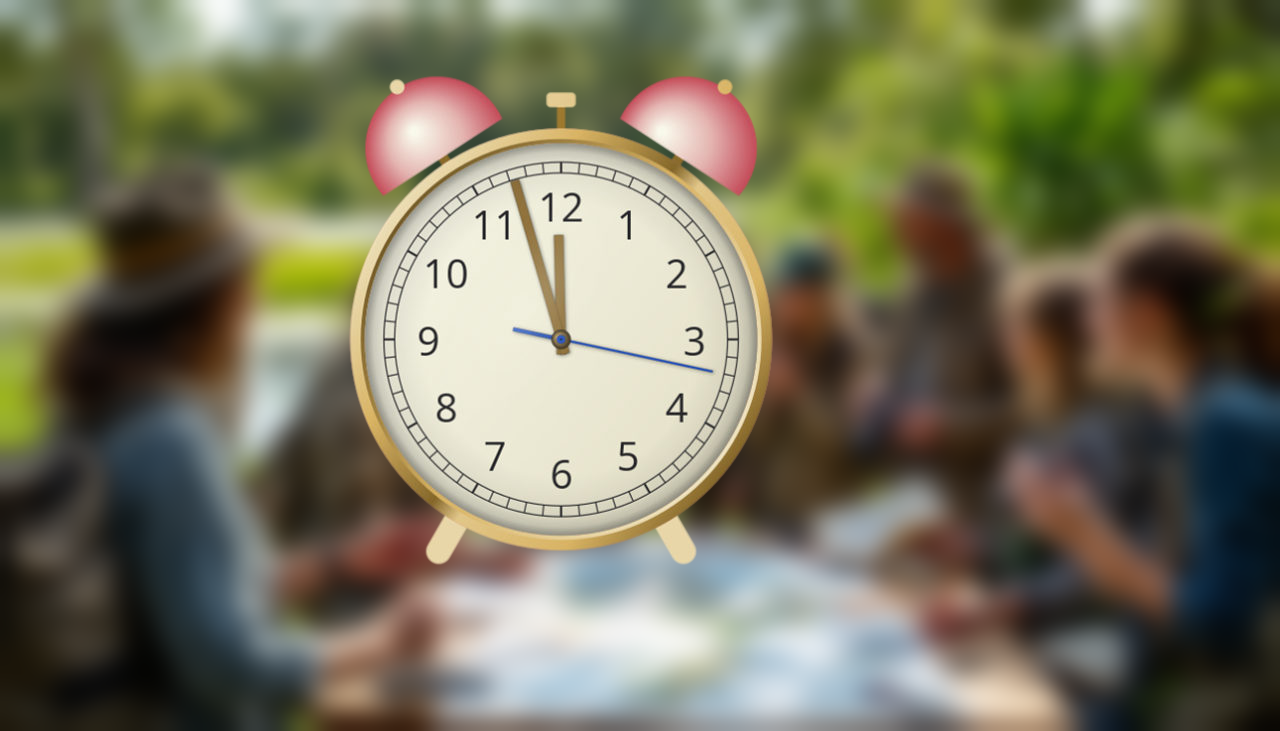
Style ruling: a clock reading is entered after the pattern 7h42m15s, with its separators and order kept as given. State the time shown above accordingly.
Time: 11h57m17s
